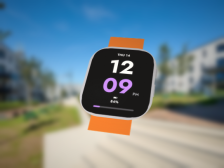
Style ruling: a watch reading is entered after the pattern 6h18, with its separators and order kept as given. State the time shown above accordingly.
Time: 12h09
